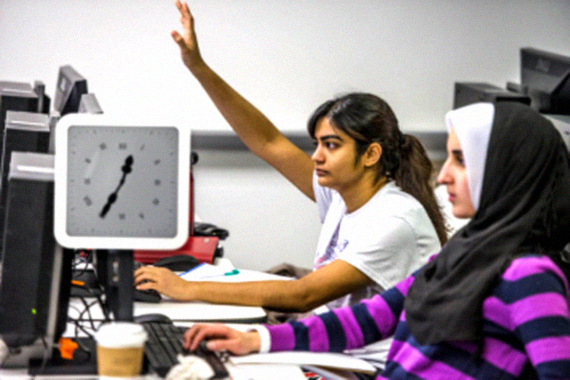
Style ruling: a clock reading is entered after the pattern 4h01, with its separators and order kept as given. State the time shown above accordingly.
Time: 12h35
